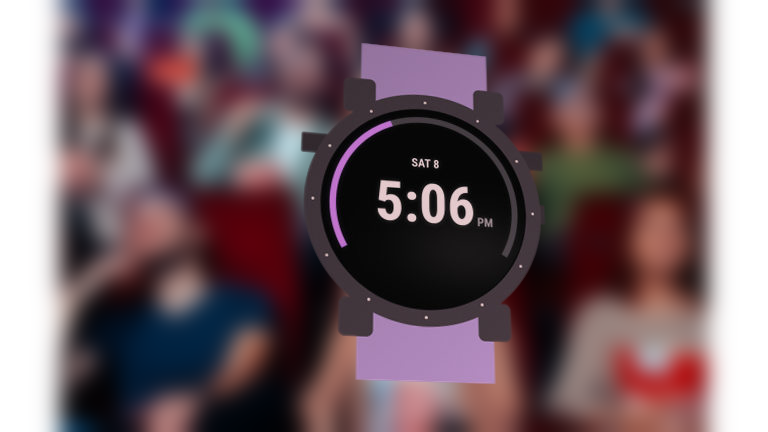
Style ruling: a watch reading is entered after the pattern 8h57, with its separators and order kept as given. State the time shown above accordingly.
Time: 5h06
